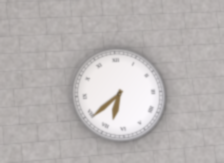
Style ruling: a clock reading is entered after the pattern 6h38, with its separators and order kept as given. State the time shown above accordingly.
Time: 6h39
